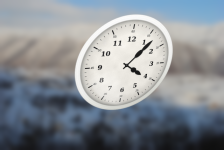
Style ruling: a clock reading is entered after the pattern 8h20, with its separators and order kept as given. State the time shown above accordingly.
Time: 4h07
